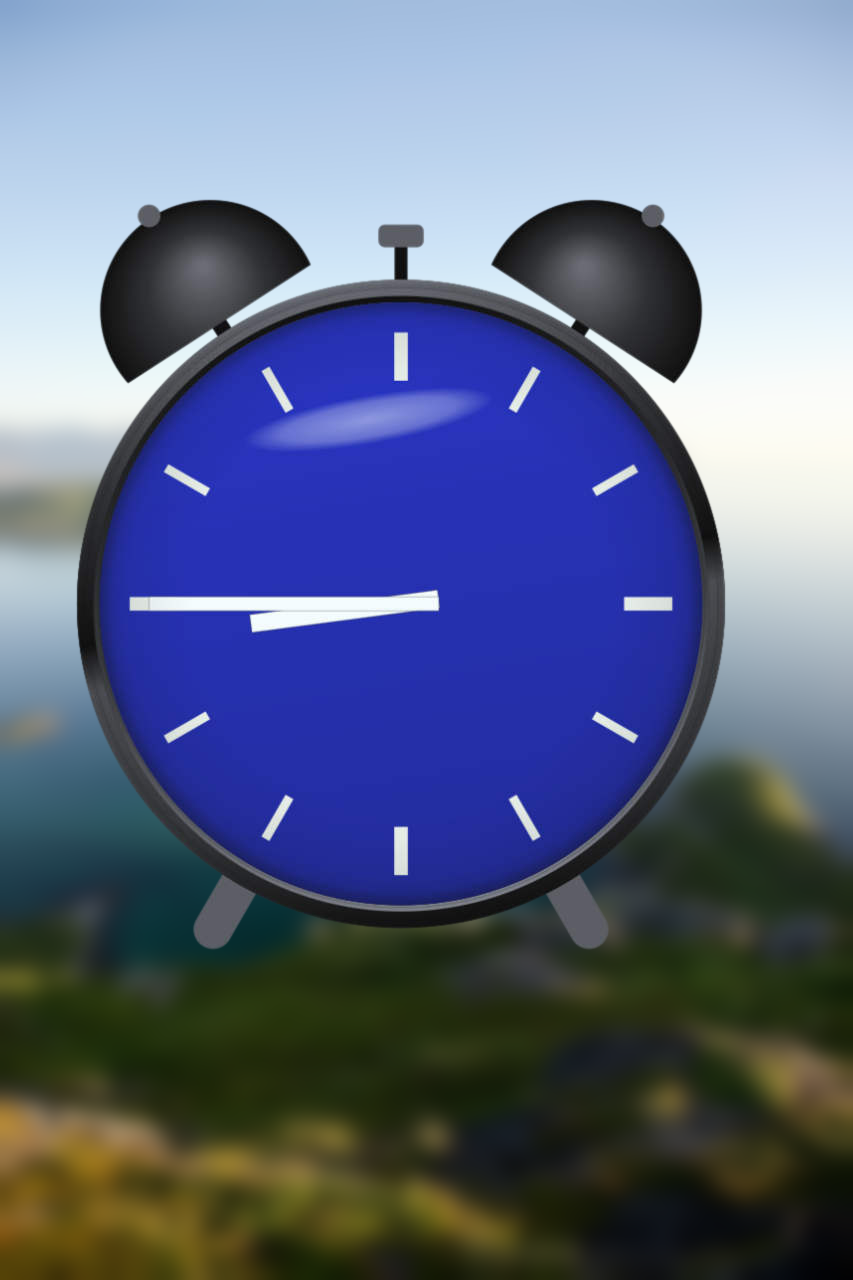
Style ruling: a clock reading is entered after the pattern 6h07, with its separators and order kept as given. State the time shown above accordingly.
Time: 8h45
